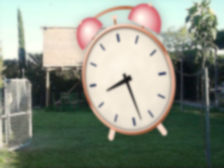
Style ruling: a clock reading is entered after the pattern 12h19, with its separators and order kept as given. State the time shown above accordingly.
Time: 8h28
